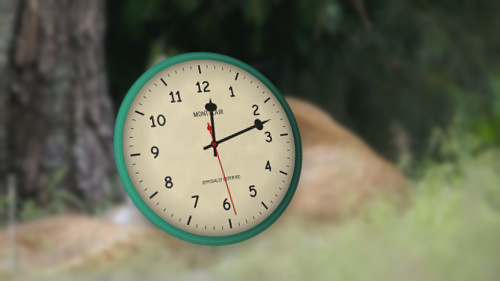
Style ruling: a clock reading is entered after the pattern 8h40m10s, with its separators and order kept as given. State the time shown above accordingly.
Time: 12h12m29s
